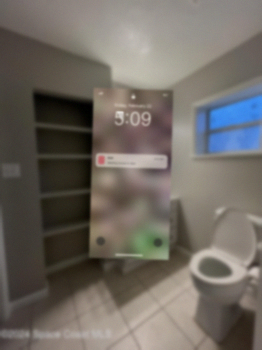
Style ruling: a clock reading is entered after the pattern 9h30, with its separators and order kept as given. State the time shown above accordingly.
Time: 5h09
